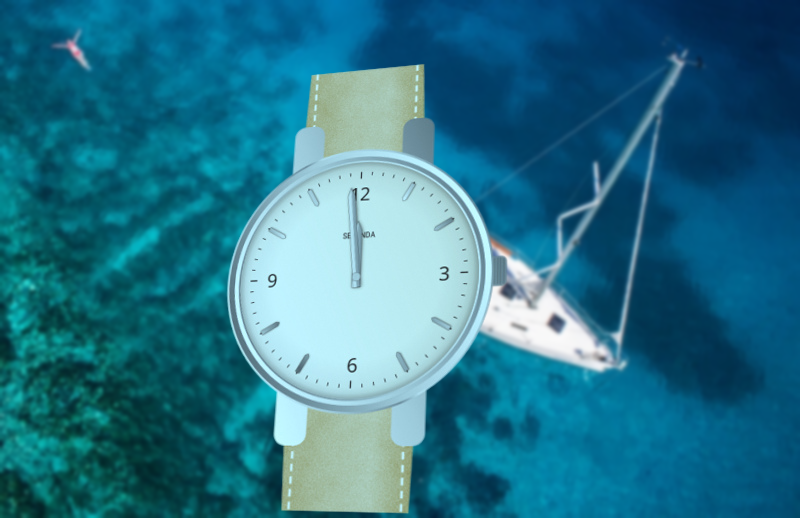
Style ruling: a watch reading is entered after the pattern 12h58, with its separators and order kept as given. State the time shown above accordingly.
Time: 11h59
